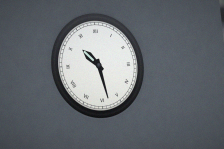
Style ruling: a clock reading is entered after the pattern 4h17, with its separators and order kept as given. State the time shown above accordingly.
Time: 10h28
